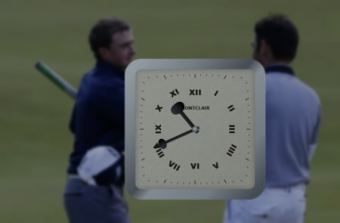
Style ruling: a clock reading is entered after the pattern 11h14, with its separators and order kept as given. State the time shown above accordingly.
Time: 10h41
